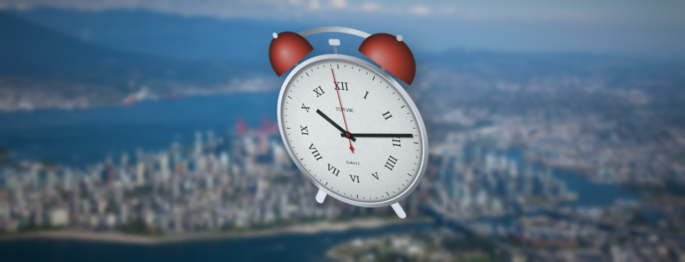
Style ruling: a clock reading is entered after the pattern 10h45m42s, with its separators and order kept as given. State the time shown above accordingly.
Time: 10h13m59s
